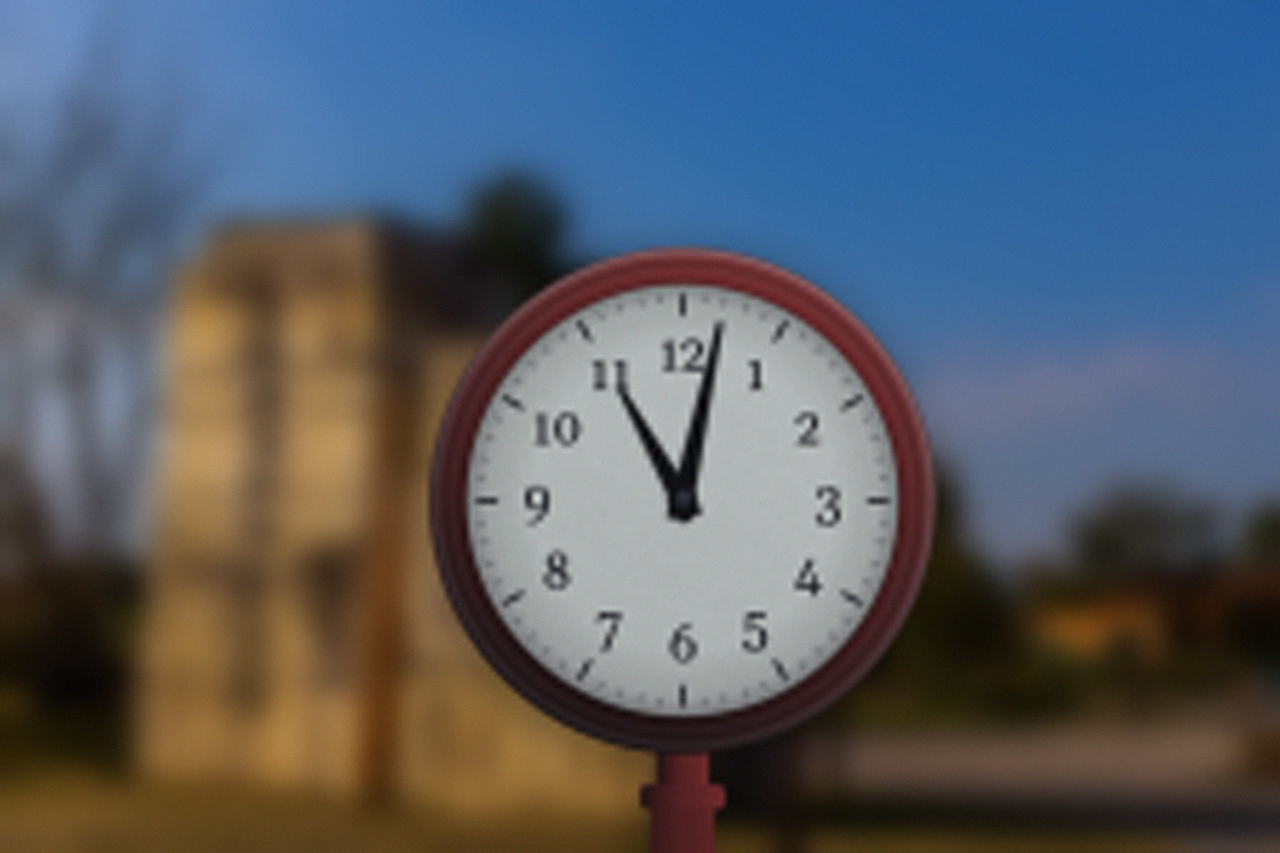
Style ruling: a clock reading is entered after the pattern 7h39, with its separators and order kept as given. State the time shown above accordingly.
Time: 11h02
